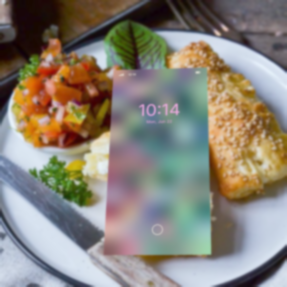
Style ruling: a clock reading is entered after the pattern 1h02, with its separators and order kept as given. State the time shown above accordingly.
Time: 10h14
